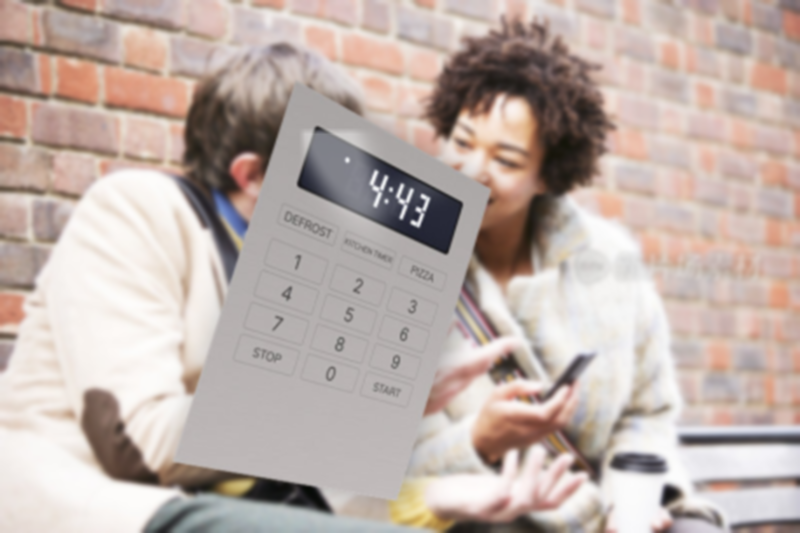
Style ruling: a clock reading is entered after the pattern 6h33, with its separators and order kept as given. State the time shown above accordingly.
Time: 4h43
